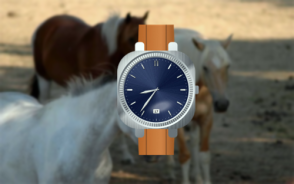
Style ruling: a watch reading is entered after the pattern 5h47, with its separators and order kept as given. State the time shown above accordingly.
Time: 8h36
